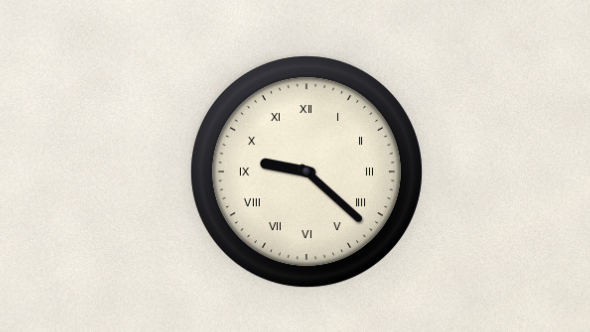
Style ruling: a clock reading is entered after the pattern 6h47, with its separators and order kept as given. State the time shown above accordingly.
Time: 9h22
